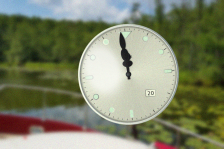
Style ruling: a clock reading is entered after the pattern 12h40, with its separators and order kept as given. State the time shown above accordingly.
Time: 11h59
